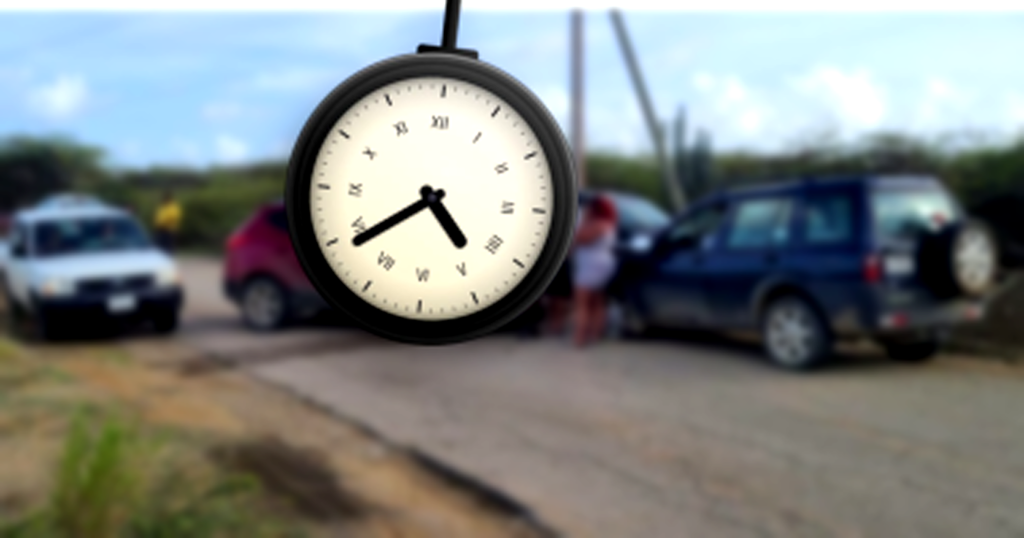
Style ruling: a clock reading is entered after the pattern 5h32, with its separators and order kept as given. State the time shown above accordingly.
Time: 4h39
